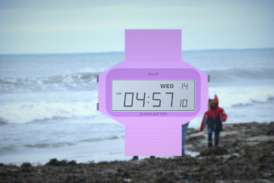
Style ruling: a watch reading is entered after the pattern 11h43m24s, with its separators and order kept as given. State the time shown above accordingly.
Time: 4h57m10s
